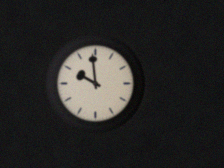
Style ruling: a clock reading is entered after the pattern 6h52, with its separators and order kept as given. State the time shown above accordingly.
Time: 9h59
